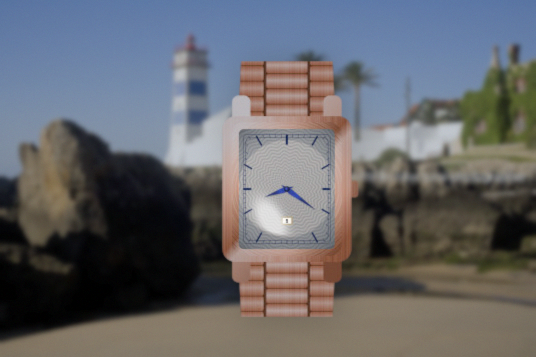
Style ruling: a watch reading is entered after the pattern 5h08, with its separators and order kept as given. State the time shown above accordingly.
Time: 8h21
